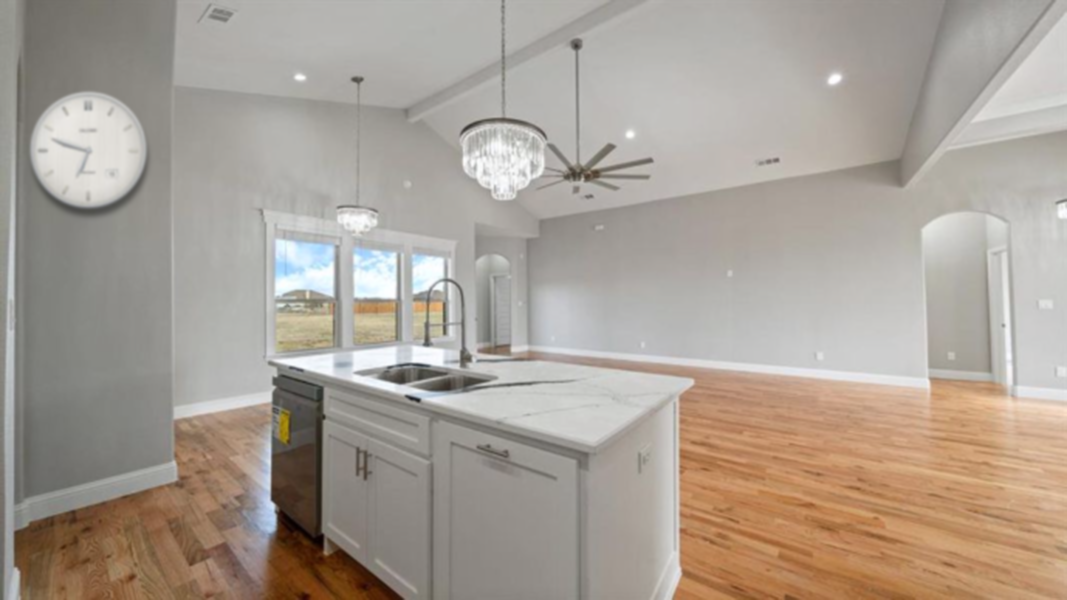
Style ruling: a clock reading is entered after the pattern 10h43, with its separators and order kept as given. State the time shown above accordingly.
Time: 6h48
